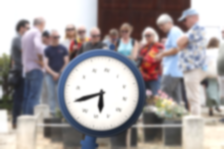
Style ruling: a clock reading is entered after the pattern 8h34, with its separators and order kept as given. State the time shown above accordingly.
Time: 5h40
